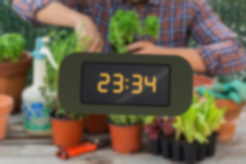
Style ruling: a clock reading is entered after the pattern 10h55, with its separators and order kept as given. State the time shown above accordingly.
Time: 23h34
